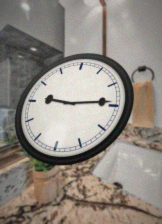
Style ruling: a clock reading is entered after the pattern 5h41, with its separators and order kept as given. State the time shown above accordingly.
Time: 9h14
